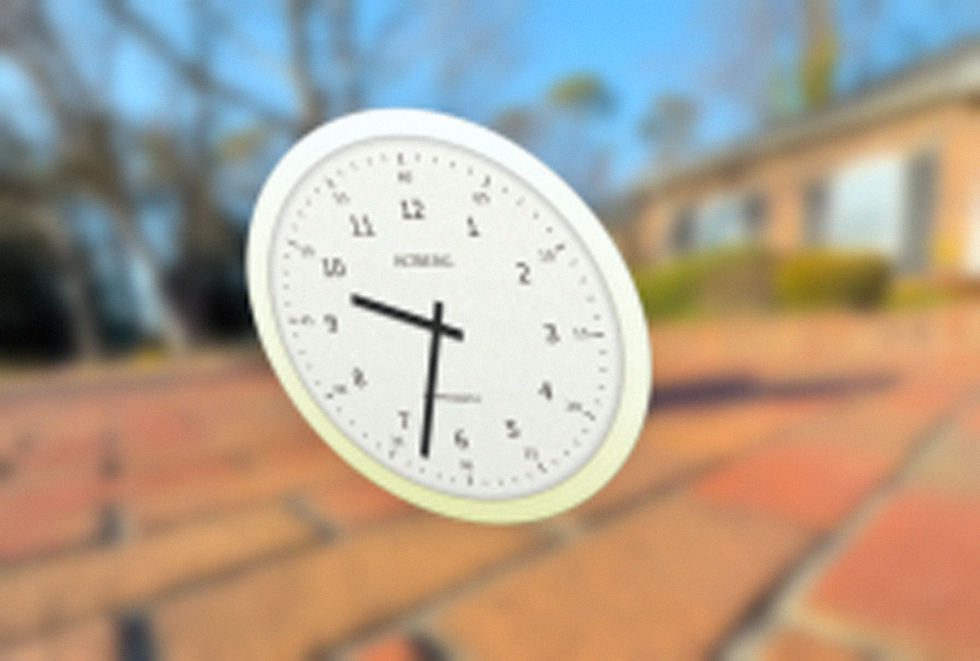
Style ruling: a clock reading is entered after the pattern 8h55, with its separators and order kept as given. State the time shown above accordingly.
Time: 9h33
